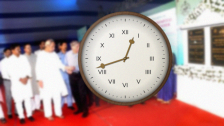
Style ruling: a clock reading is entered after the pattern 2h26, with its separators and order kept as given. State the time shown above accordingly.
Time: 12h42
